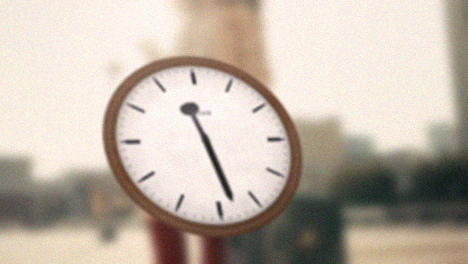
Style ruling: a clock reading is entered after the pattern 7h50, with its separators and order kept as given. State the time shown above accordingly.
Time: 11h28
